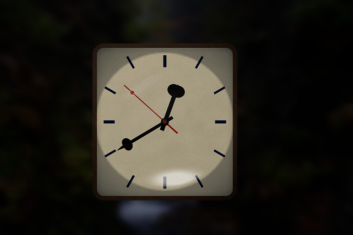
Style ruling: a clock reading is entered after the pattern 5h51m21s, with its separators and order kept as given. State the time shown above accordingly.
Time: 12h39m52s
